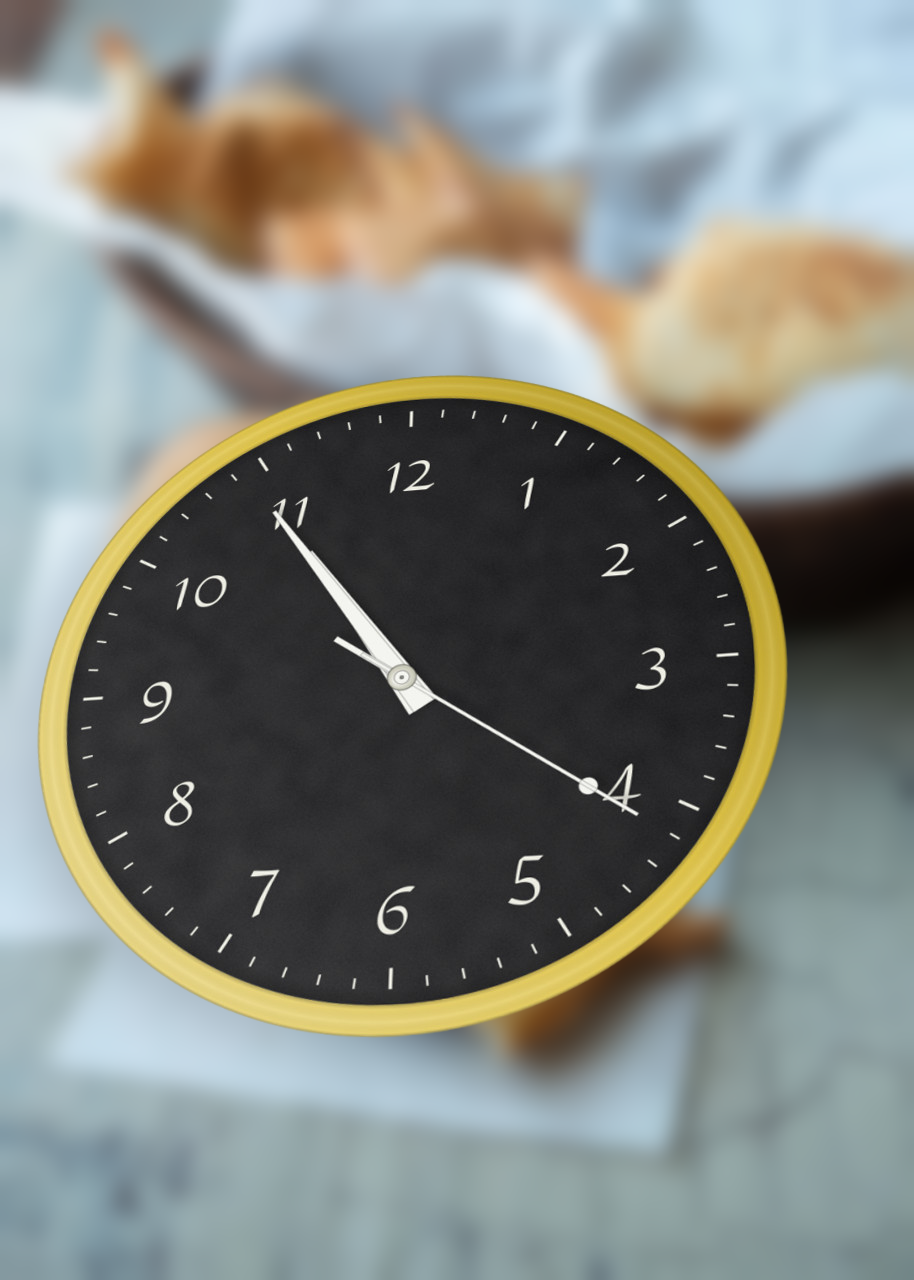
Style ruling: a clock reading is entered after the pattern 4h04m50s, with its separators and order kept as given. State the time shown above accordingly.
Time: 10h54m21s
